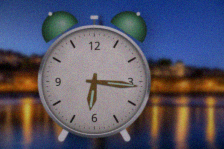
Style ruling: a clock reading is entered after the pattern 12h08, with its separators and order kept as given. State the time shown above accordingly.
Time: 6h16
